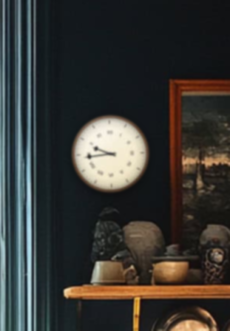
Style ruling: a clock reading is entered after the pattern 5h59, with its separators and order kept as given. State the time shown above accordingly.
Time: 9h44
